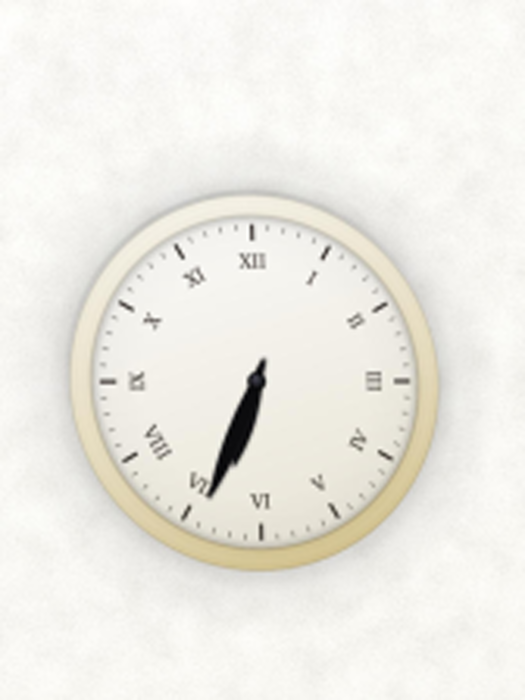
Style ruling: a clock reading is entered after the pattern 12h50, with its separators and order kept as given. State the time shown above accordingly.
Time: 6h34
